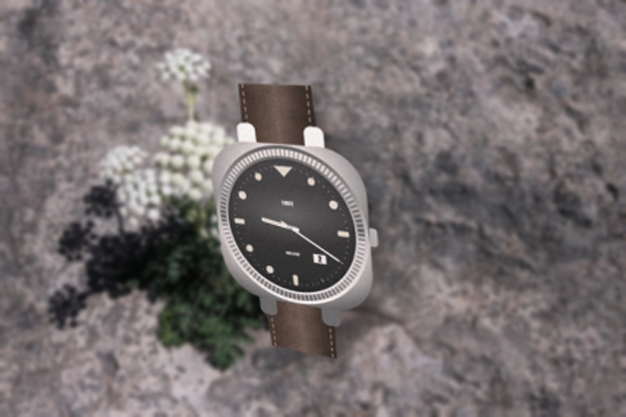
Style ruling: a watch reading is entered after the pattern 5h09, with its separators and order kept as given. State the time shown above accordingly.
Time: 9h20
